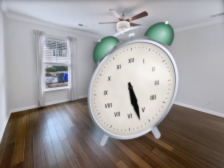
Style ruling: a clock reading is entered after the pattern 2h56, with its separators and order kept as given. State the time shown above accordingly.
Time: 5h27
